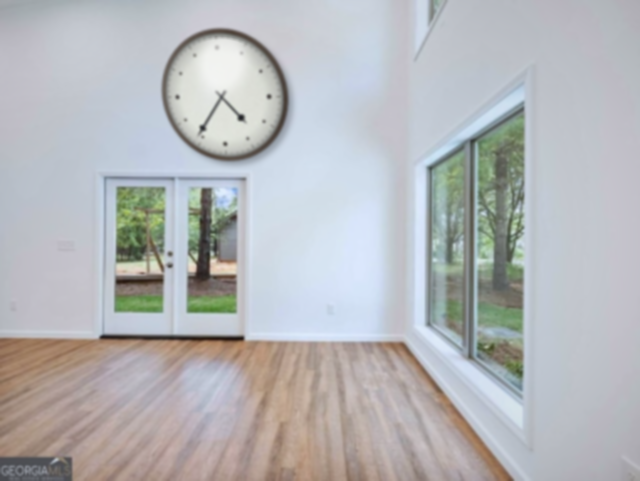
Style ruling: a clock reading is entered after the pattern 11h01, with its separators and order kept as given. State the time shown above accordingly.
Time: 4h36
